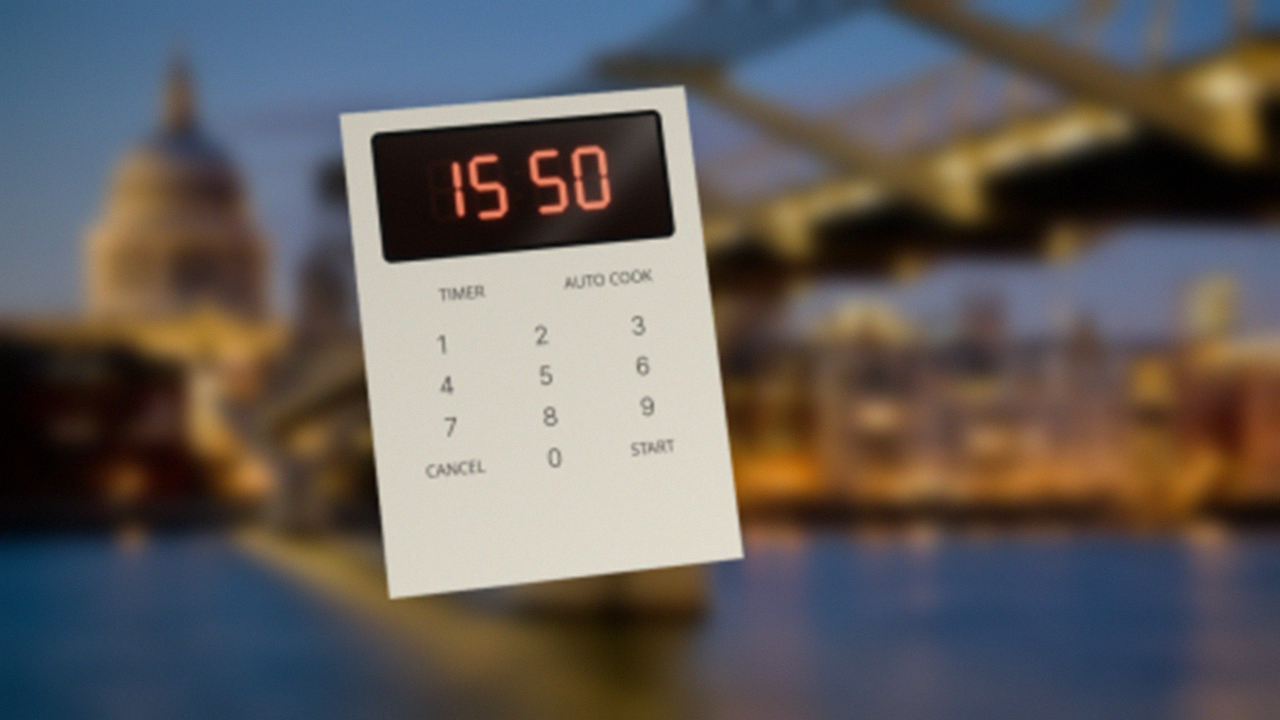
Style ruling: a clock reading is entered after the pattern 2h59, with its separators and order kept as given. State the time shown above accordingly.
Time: 15h50
